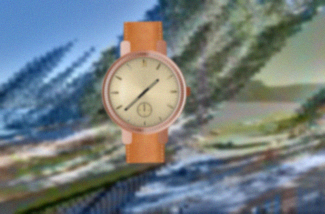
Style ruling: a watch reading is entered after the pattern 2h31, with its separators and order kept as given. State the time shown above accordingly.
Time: 1h38
